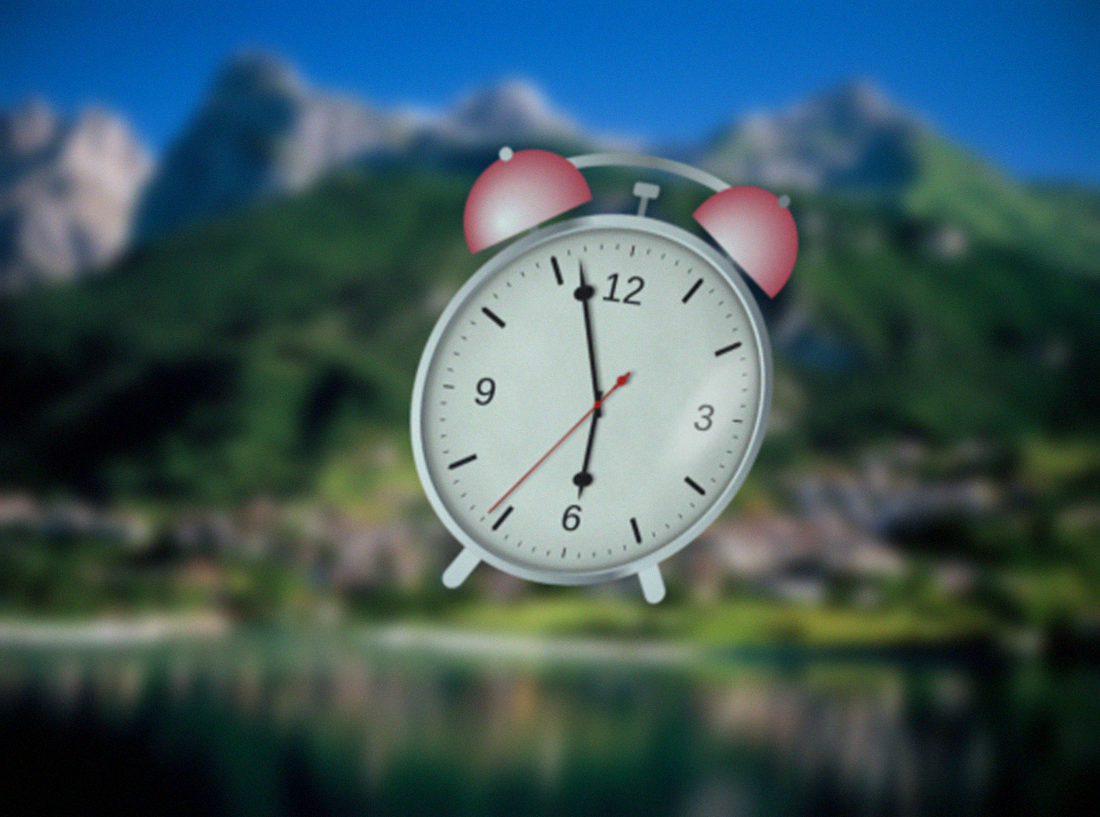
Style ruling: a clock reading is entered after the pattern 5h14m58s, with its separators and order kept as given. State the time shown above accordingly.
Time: 5h56m36s
